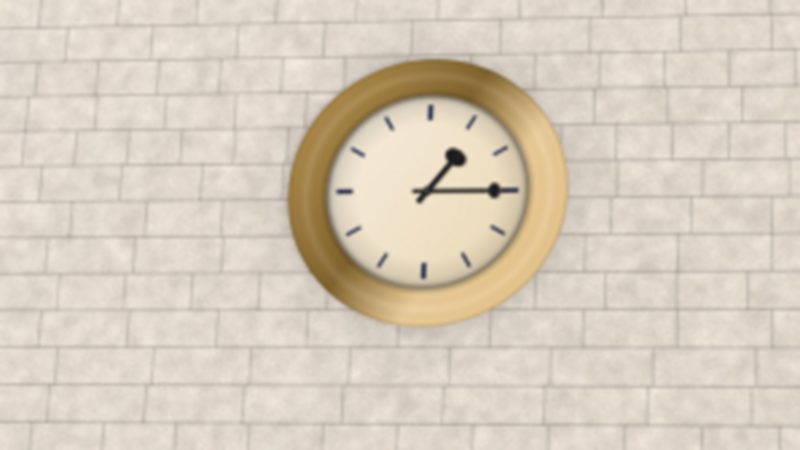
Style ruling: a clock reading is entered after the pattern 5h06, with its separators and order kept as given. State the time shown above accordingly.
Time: 1h15
